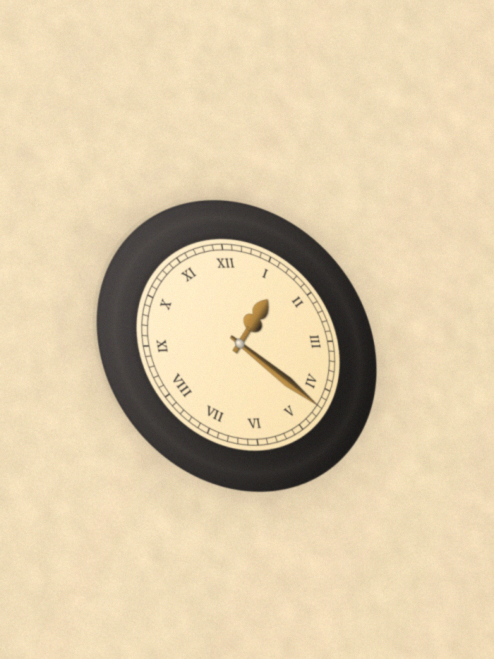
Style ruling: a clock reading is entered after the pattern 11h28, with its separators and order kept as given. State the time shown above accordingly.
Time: 1h22
